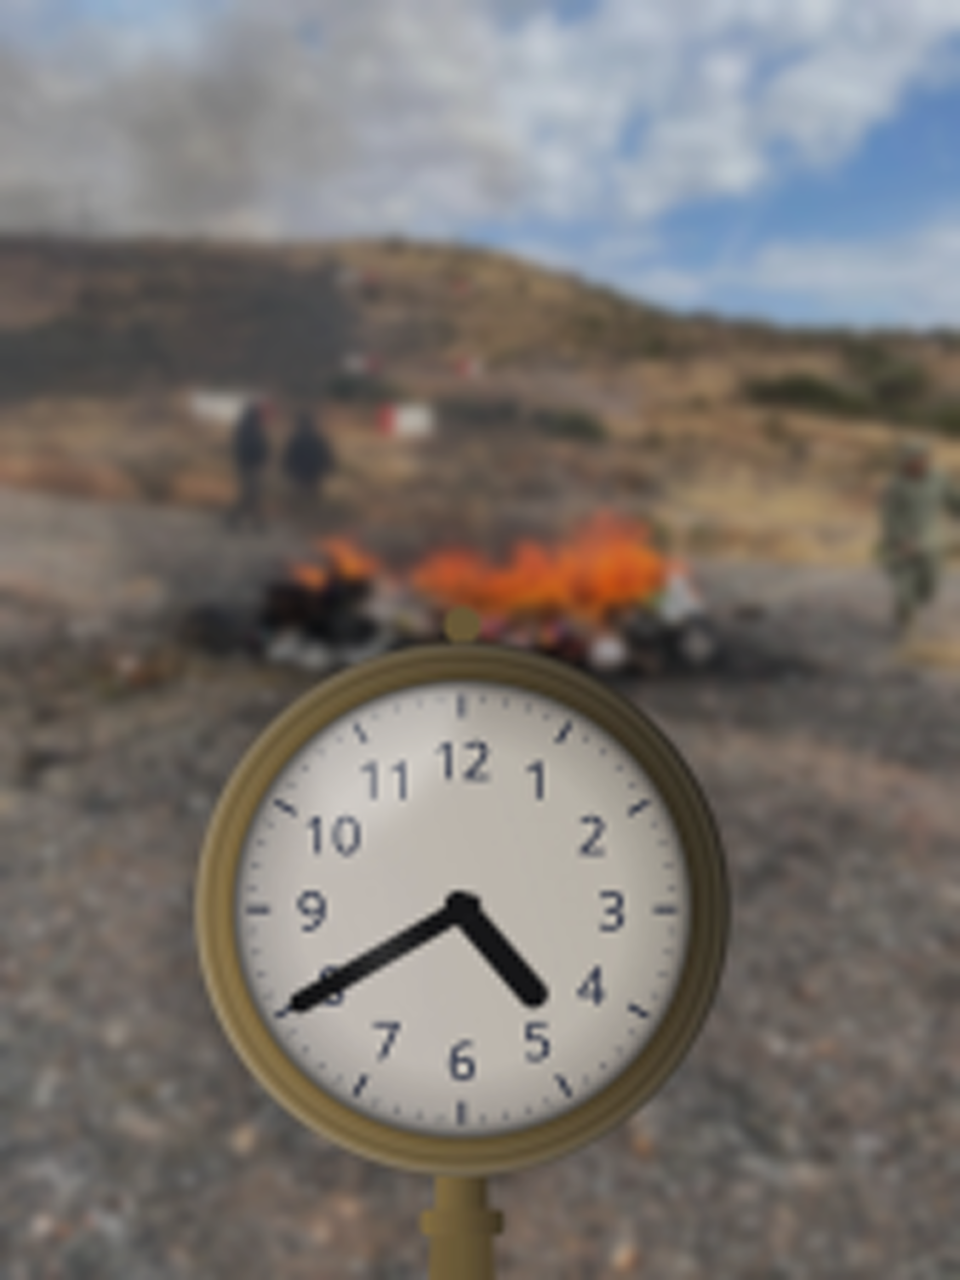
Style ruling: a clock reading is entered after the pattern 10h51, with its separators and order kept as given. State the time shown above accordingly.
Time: 4h40
